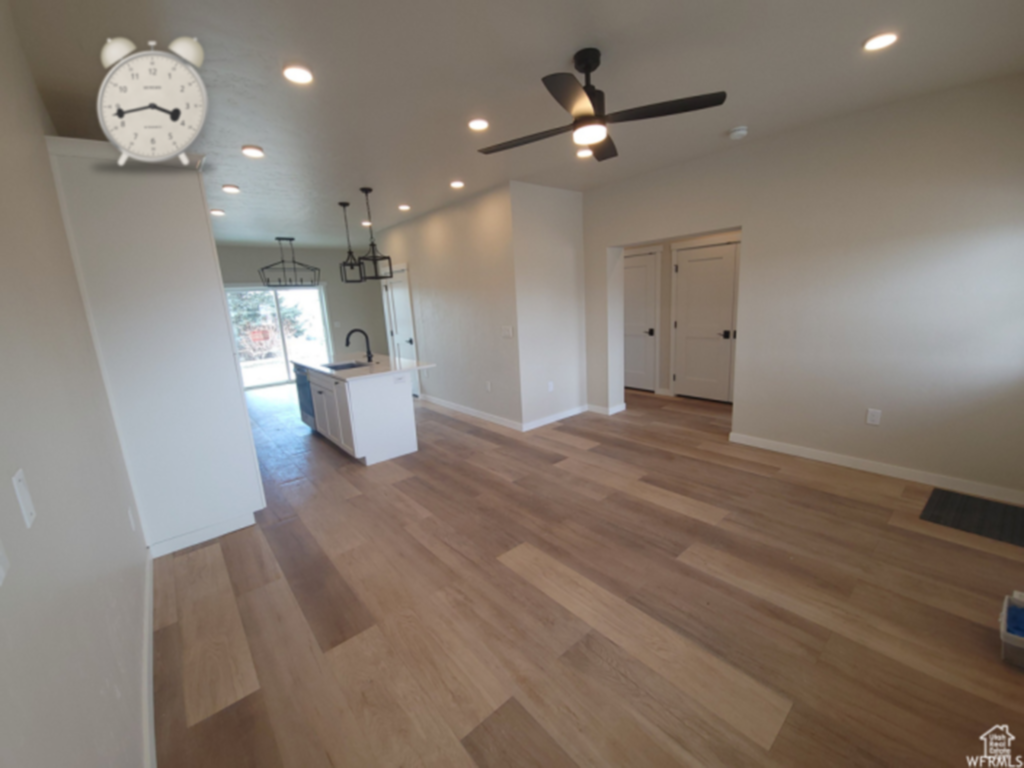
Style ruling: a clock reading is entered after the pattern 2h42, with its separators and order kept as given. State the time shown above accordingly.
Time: 3h43
